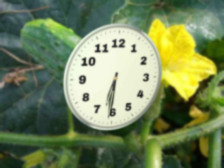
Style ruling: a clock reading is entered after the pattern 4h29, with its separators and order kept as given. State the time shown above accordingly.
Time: 6h31
